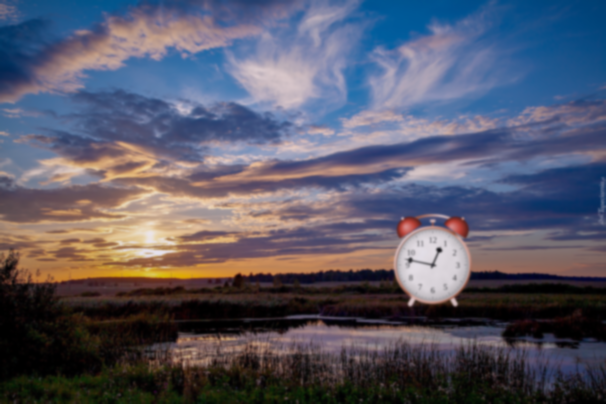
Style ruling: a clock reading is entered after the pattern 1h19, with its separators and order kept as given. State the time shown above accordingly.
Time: 12h47
